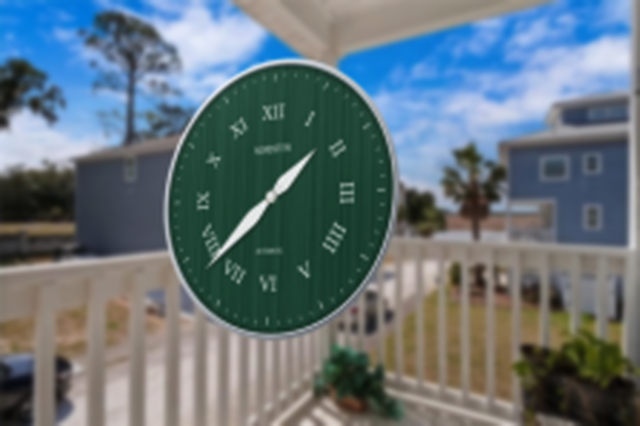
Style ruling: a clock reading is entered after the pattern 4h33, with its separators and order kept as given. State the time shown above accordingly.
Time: 1h38
